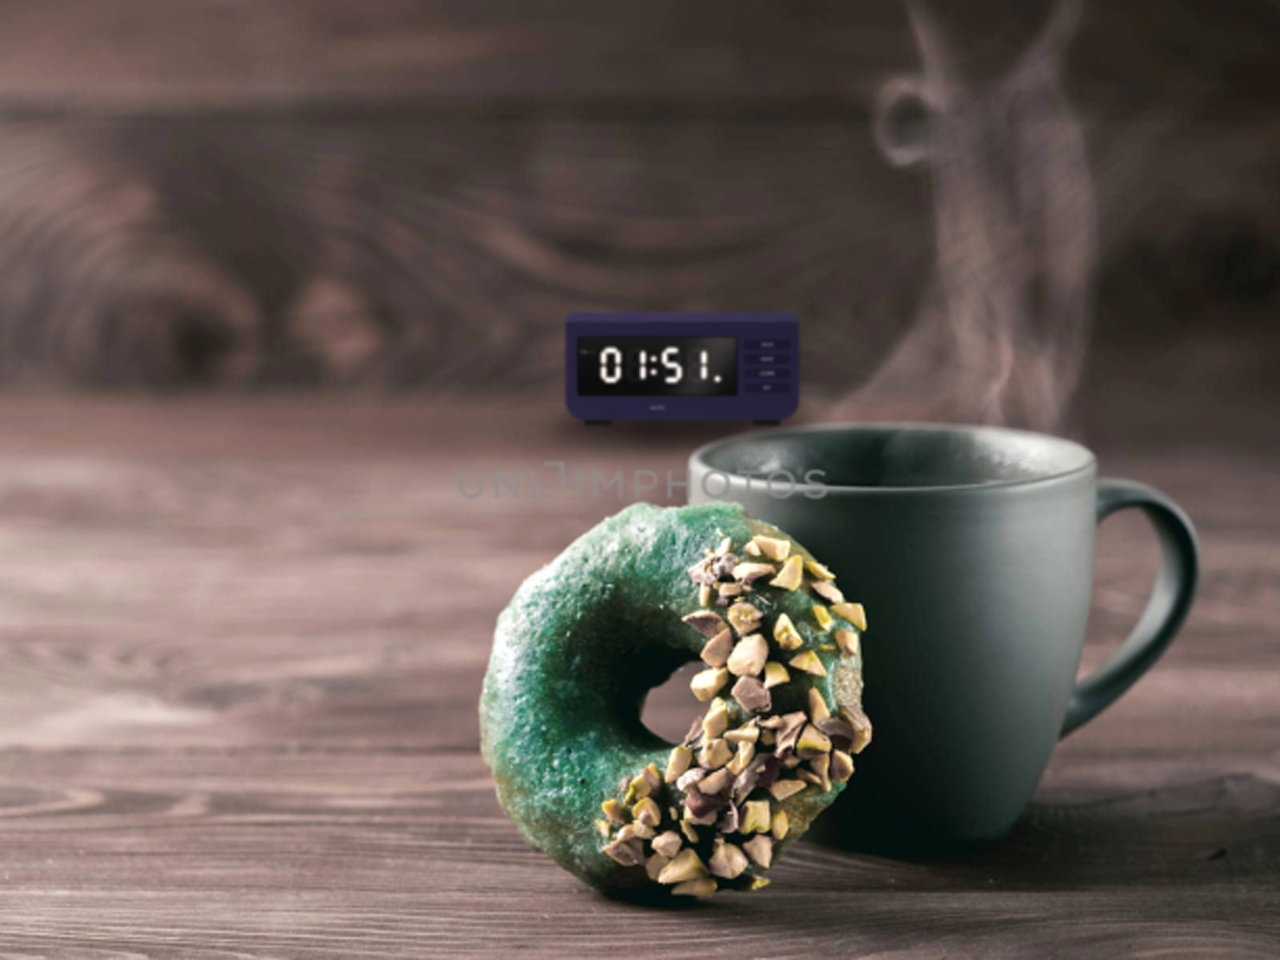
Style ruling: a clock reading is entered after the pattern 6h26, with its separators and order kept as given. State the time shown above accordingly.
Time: 1h51
